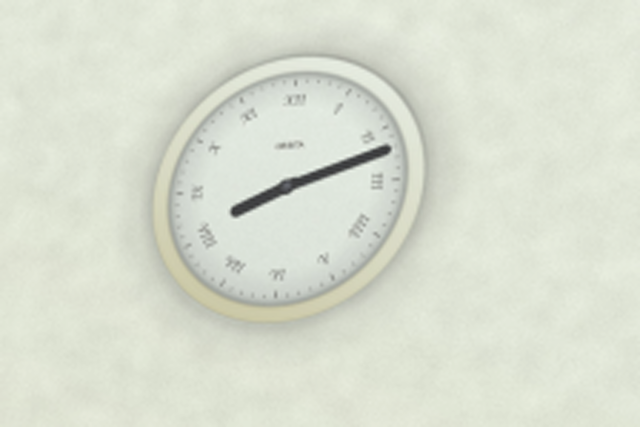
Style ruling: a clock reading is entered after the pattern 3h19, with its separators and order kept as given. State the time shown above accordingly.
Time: 8h12
